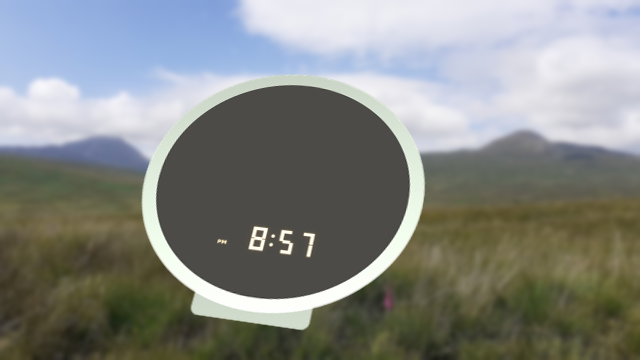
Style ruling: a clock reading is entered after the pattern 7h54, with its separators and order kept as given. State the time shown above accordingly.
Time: 8h57
